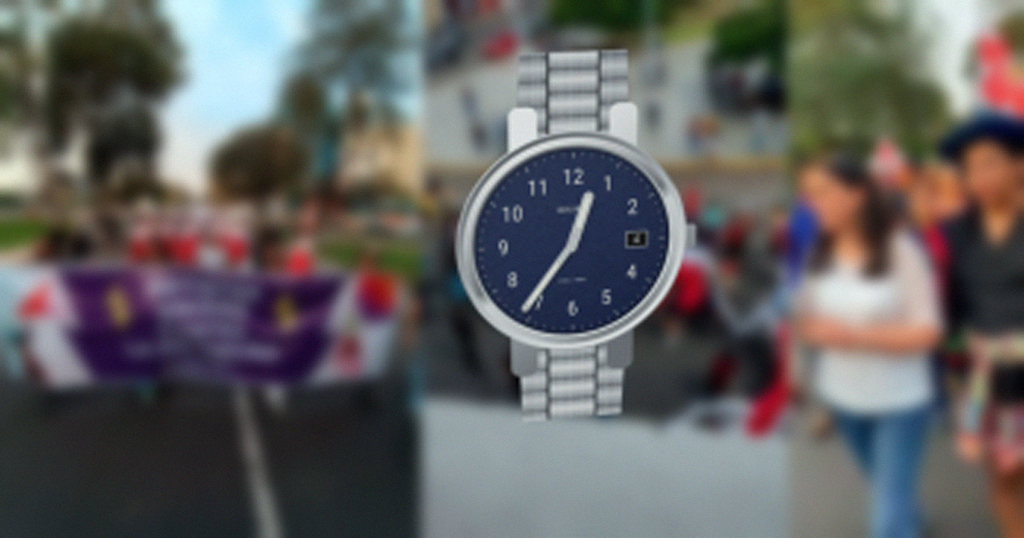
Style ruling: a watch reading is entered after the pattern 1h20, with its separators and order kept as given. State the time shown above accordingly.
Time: 12h36
